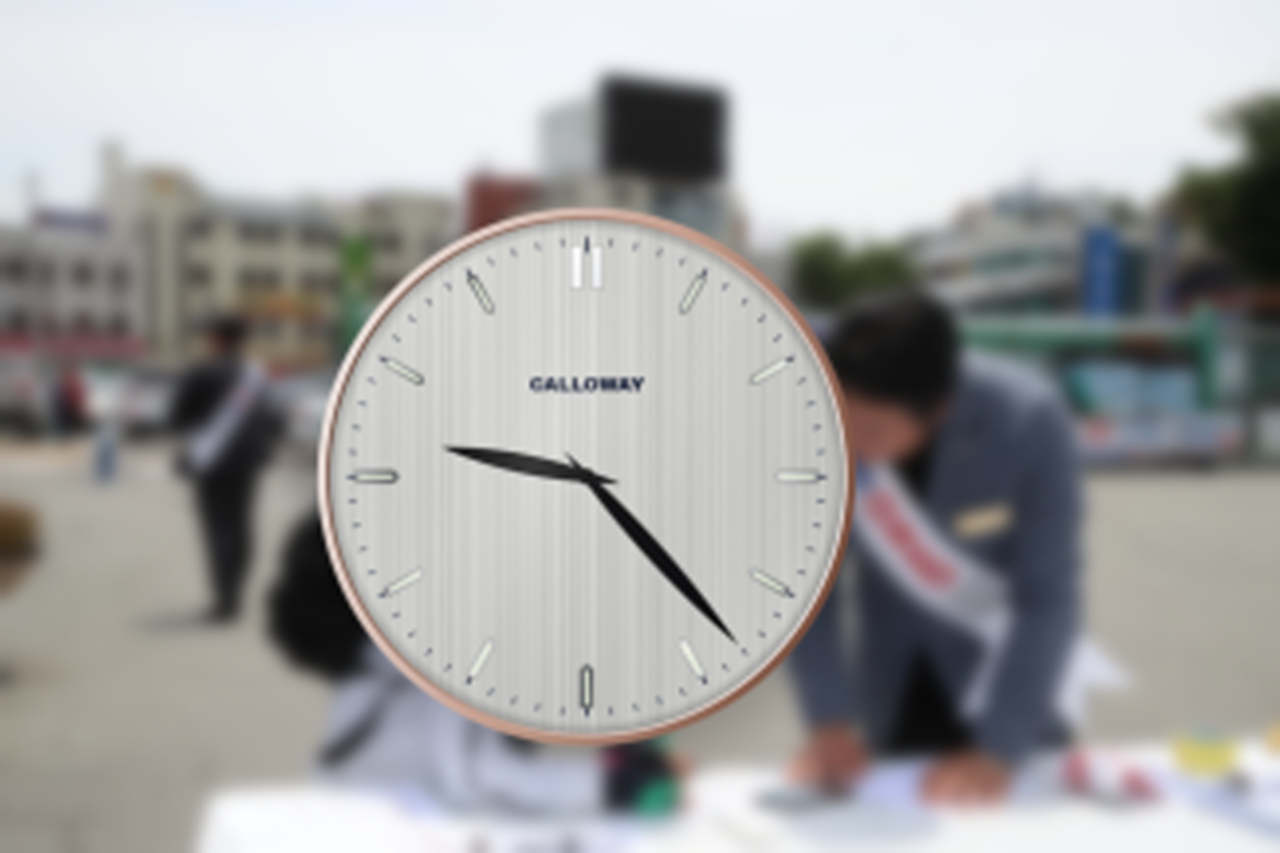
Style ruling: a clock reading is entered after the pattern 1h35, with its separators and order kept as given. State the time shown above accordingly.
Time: 9h23
